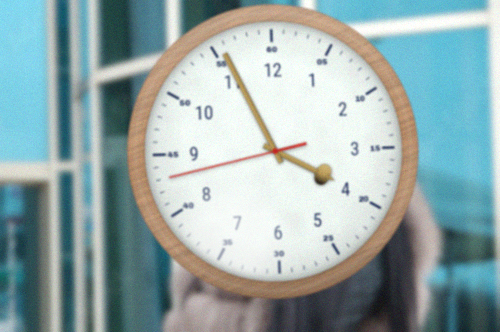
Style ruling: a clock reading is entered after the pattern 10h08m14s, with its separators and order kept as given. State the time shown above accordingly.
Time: 3h55m43s
